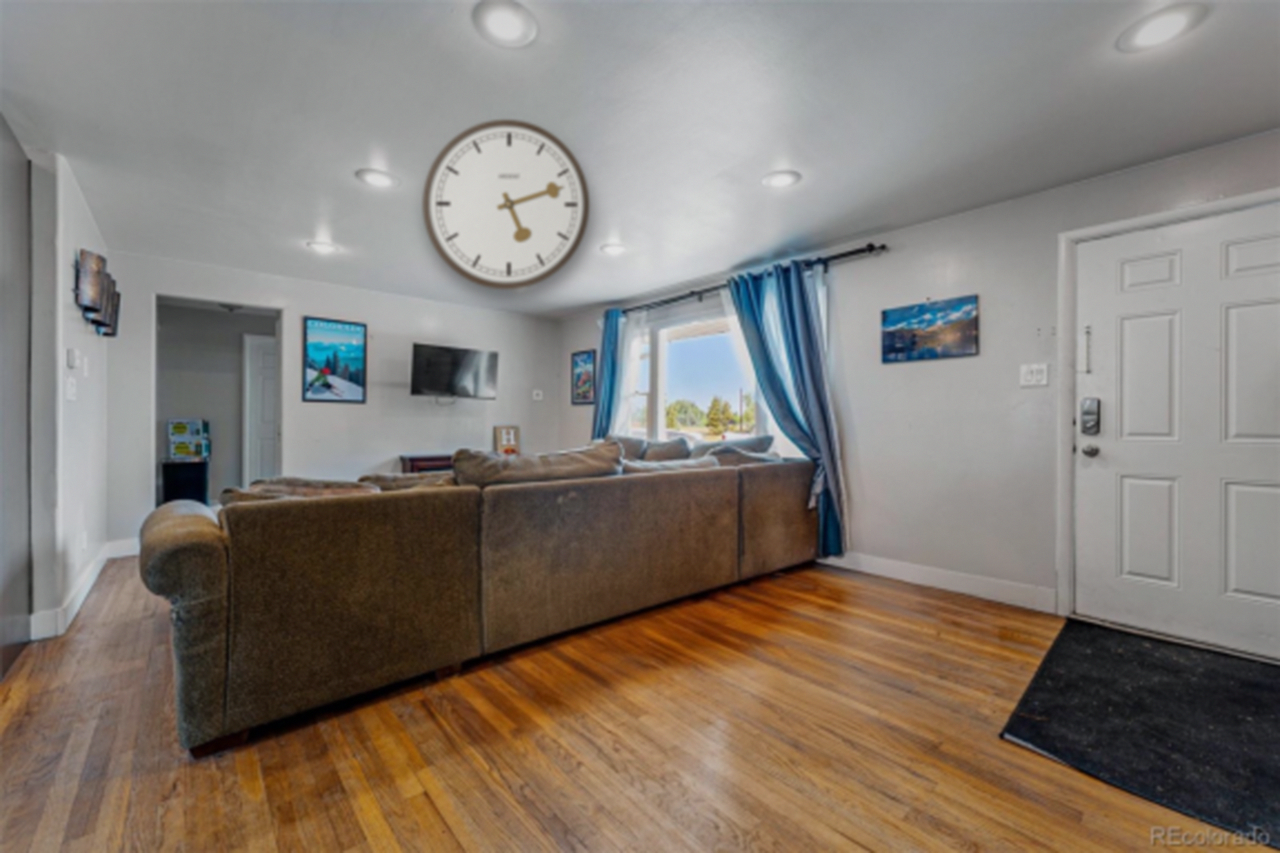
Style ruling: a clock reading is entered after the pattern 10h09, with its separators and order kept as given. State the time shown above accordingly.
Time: 5h12
